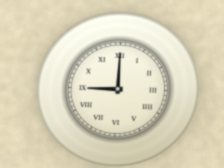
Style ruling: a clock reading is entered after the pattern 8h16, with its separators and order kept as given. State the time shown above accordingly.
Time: 9h00
